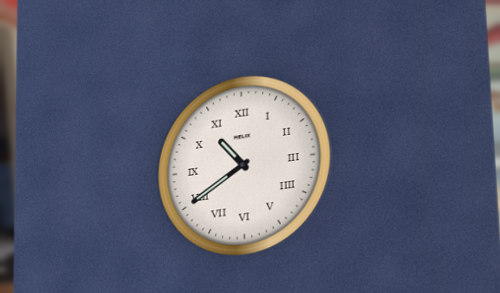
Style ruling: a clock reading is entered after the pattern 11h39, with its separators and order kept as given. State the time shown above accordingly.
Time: 10h40
